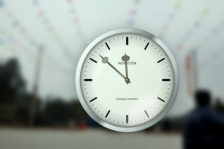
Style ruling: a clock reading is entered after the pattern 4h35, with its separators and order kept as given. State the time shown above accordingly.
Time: 11h52
